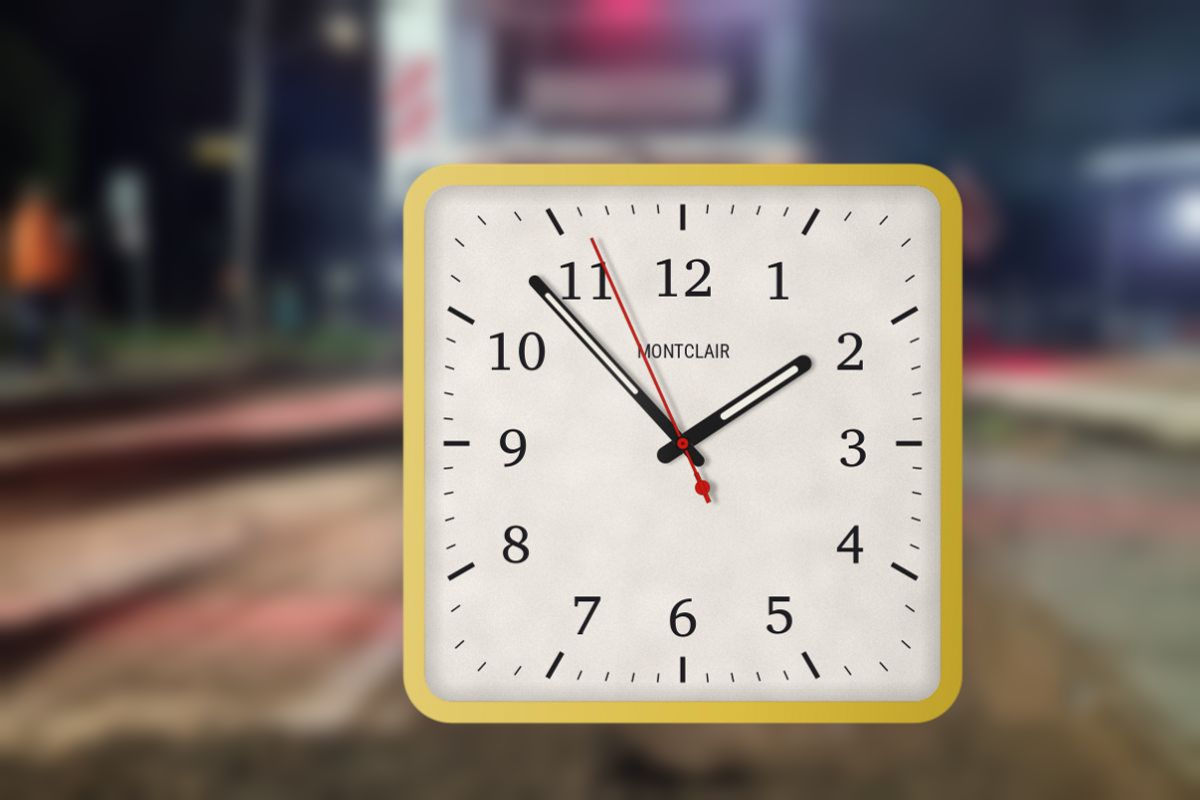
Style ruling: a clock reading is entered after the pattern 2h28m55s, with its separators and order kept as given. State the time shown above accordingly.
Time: 1h52m56s
